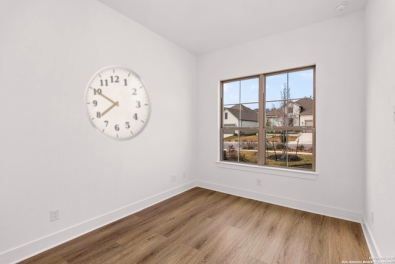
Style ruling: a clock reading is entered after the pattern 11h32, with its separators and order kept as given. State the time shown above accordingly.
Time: 7h50
